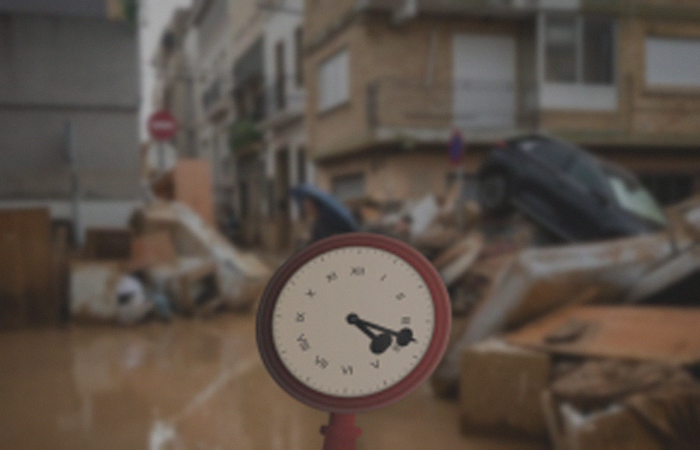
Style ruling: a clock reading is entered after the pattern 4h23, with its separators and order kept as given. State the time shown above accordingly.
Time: 4h18
